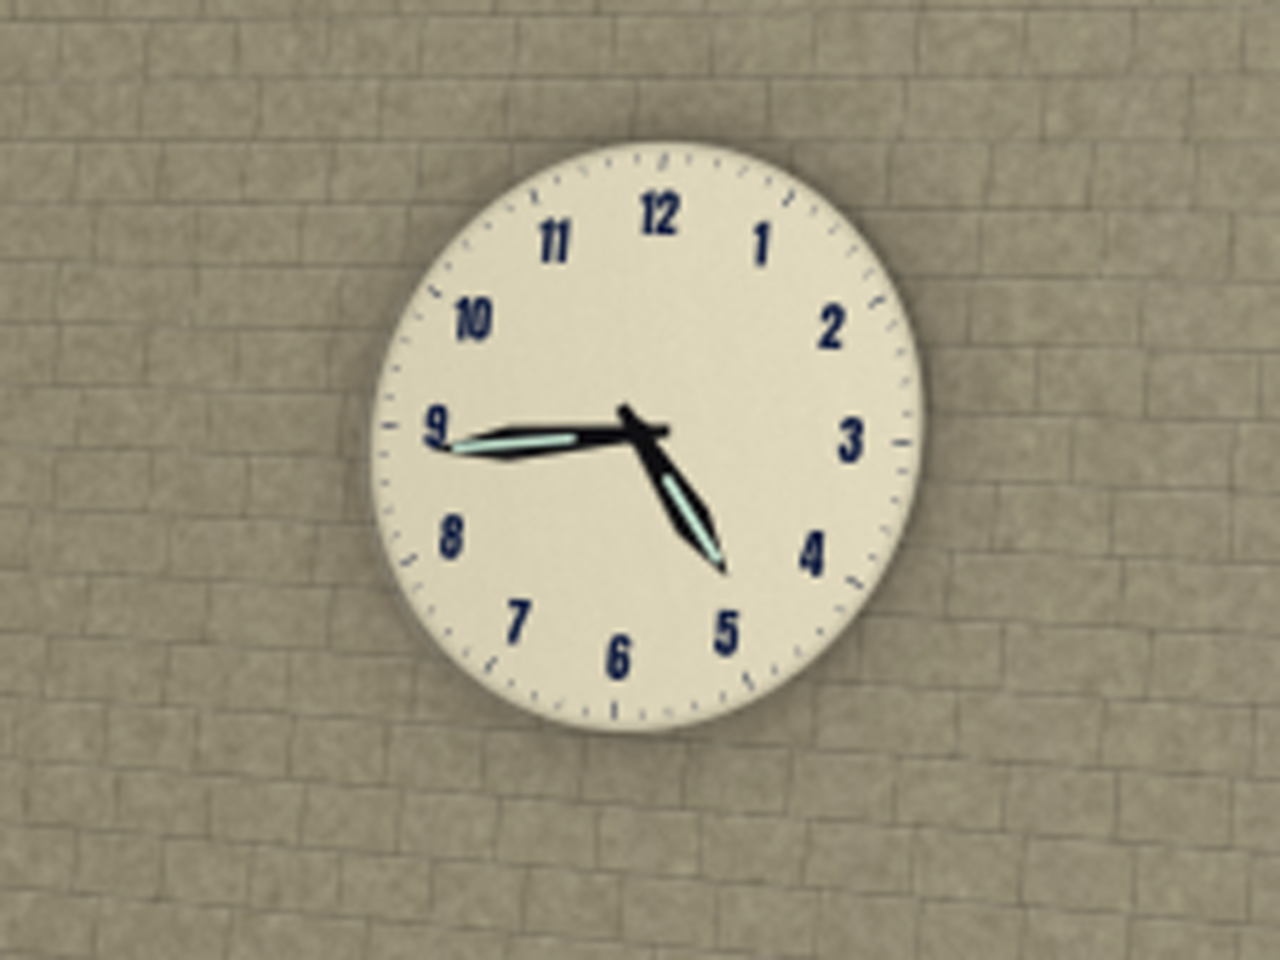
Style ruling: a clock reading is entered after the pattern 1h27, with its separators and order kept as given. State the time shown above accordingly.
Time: 4h44
